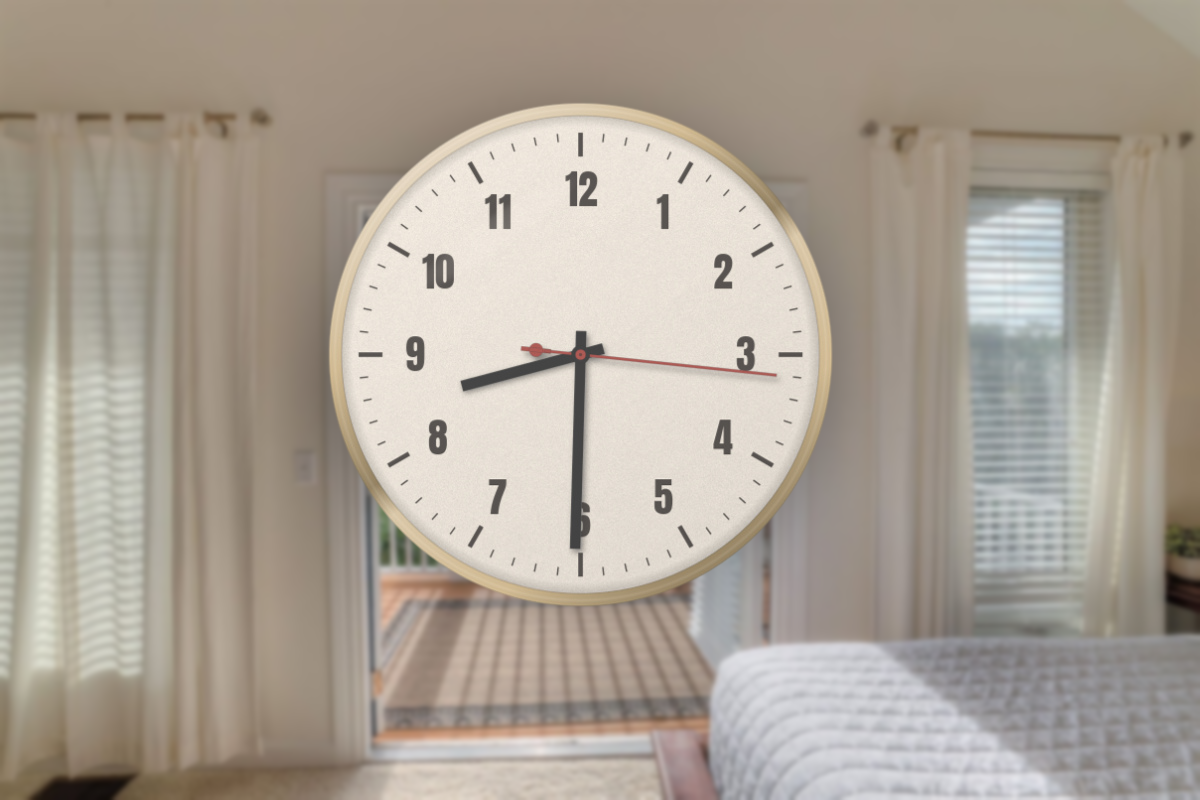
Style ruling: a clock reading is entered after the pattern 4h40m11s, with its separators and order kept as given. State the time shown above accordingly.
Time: 8h30m16s
